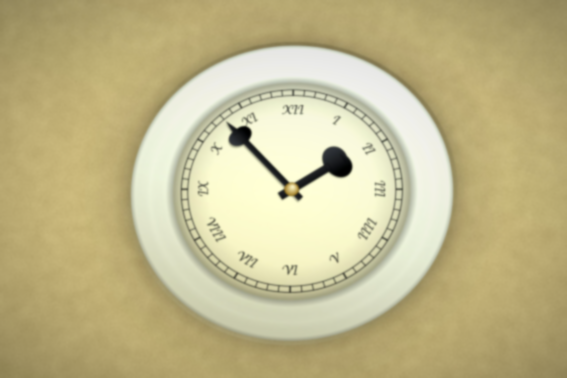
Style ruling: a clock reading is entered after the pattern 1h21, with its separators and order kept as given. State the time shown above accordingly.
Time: 1h53
